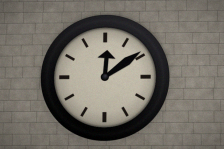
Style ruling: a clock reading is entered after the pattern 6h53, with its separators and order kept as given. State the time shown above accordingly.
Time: 12h09
